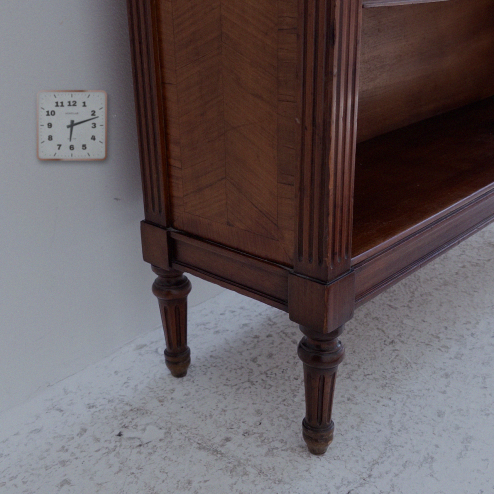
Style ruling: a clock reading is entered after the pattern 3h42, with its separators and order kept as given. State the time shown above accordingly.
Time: 6h12
